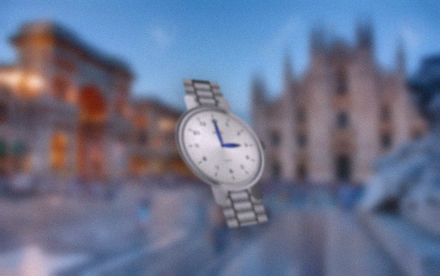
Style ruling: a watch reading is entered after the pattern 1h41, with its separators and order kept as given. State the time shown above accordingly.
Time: 3h00
